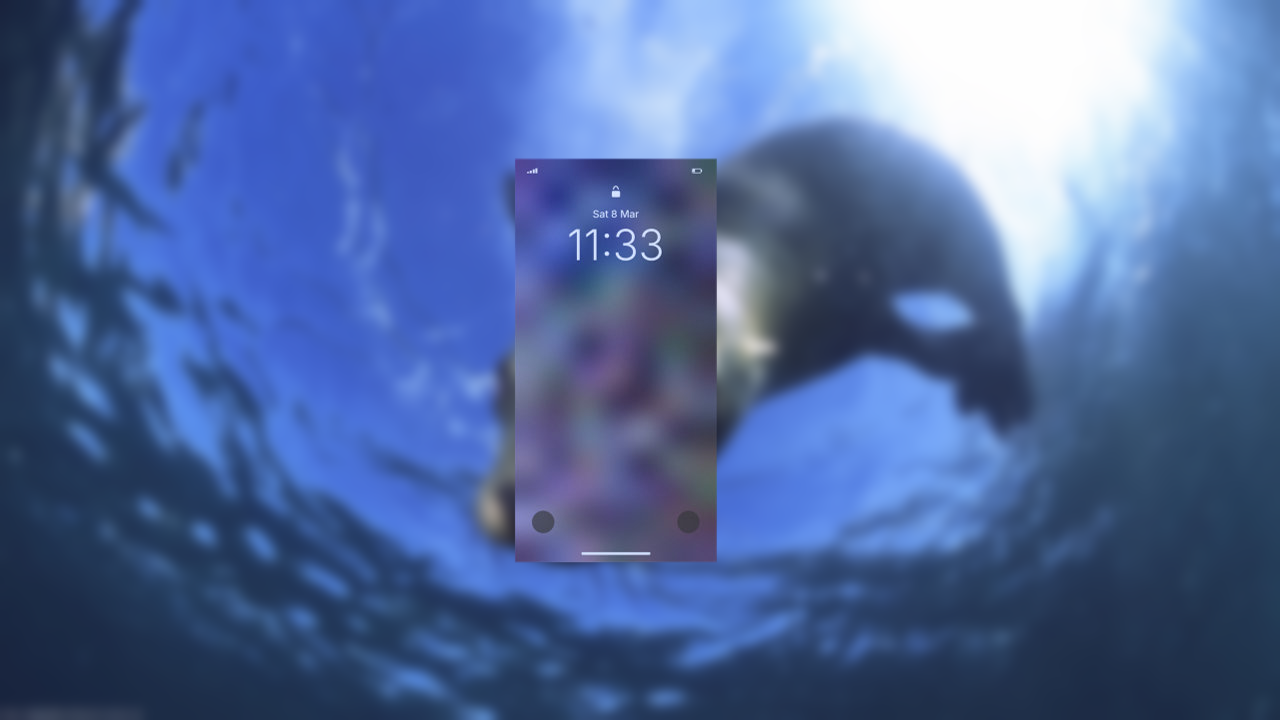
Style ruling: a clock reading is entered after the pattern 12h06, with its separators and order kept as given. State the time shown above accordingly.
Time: 11h33
